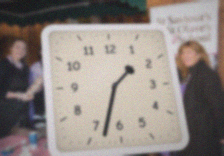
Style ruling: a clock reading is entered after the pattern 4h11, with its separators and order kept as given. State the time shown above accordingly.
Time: 1h33
